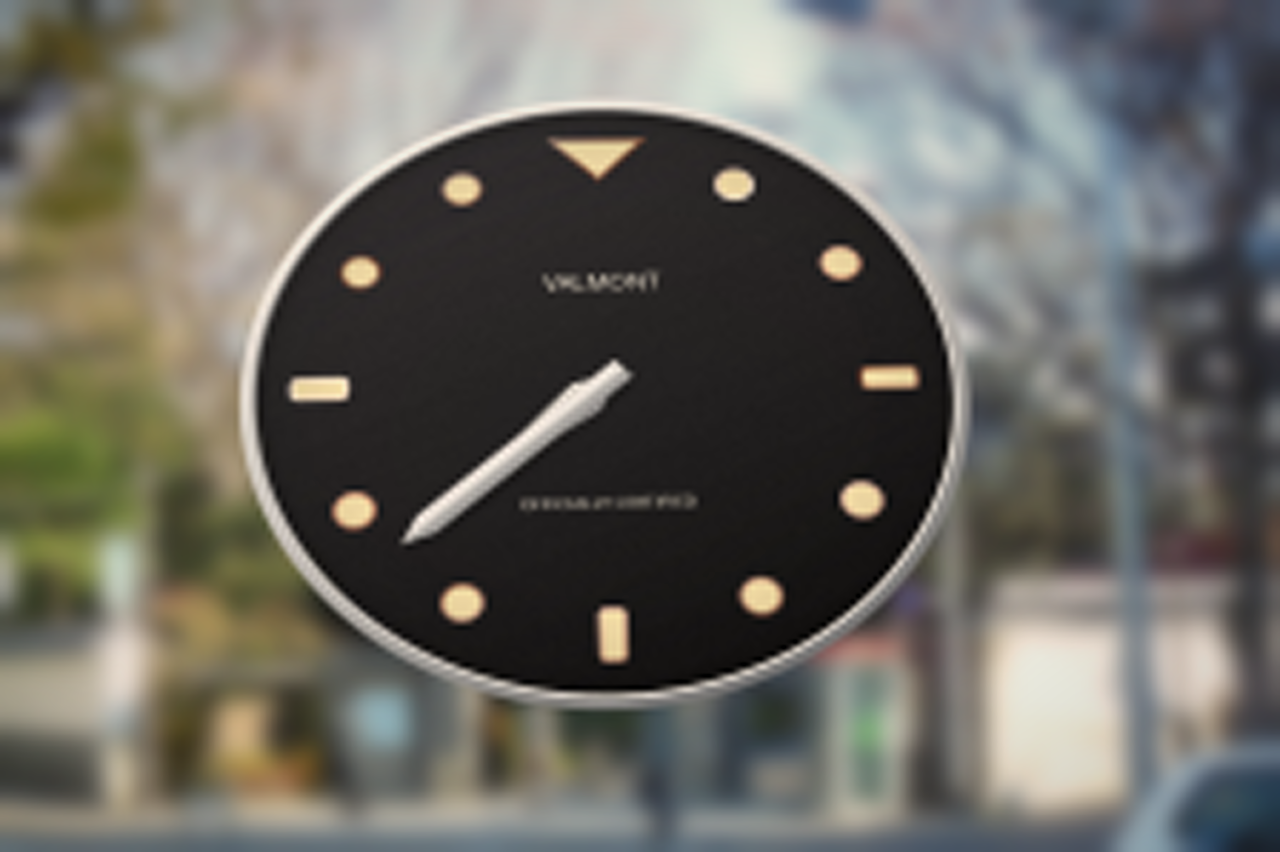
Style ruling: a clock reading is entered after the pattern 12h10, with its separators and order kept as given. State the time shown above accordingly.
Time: 7h38
